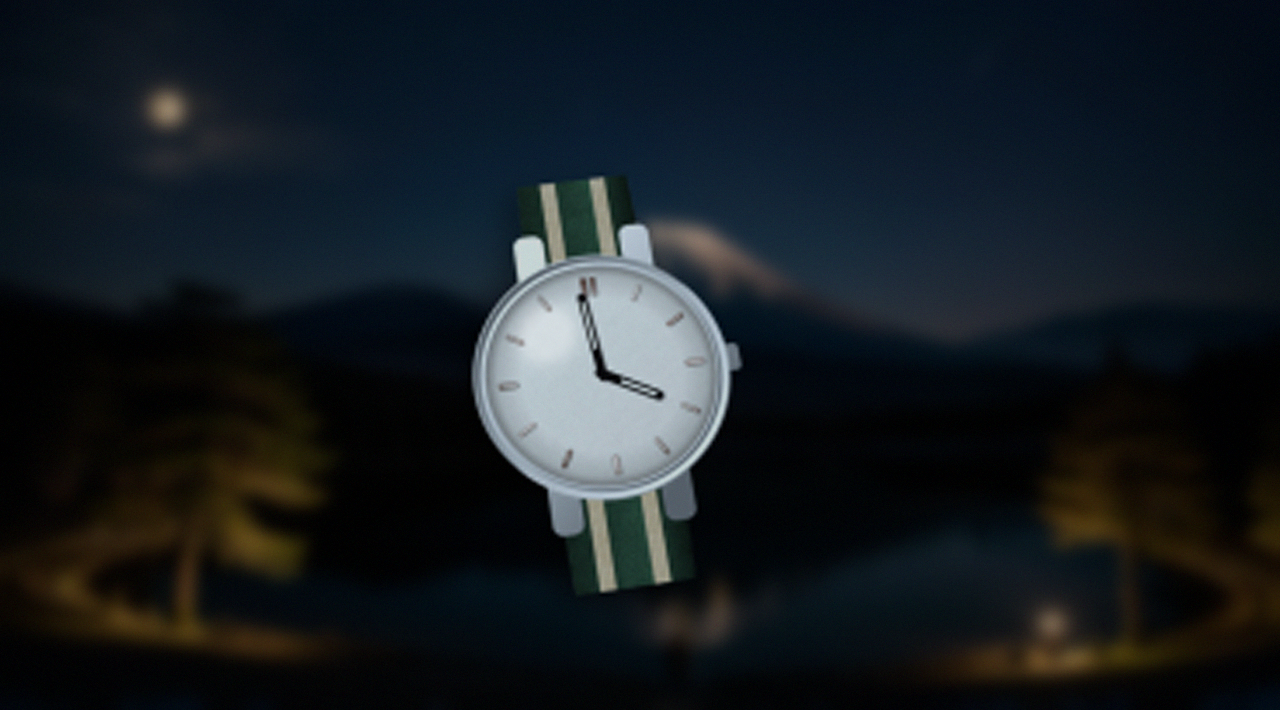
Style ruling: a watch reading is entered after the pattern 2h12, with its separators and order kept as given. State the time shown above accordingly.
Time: 3h59
